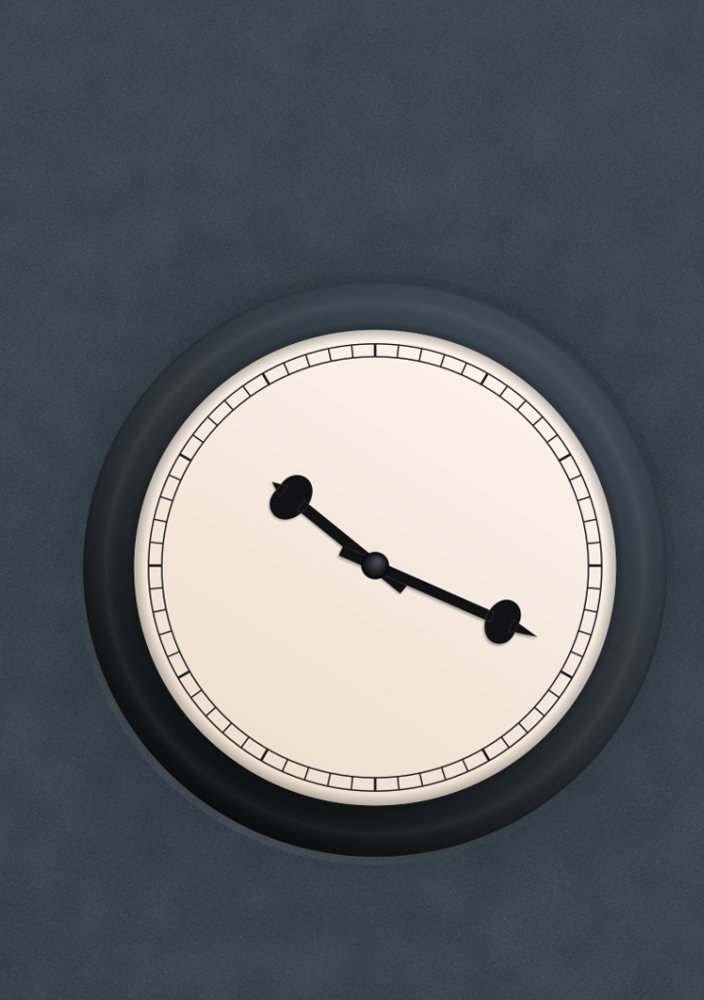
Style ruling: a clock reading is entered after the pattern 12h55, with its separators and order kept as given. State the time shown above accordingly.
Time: 10h19
